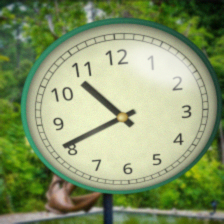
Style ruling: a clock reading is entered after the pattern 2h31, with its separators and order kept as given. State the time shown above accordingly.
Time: 10h41
